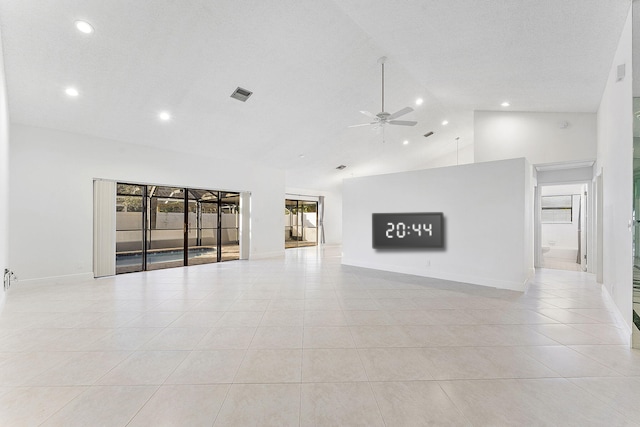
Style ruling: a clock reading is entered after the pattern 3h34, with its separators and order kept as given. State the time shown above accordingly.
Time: 20h44
